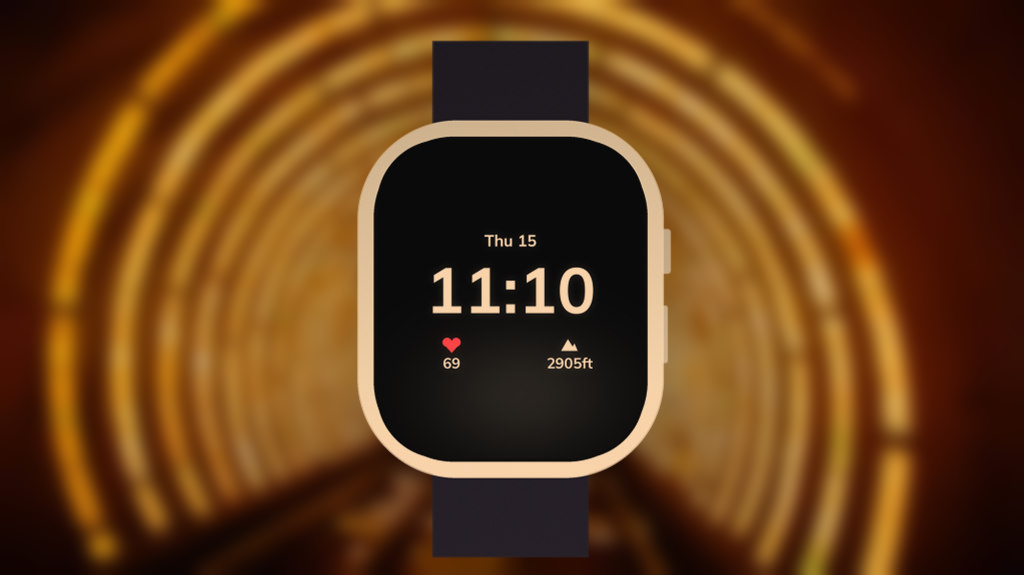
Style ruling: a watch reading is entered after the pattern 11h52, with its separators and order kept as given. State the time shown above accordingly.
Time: 11h10
